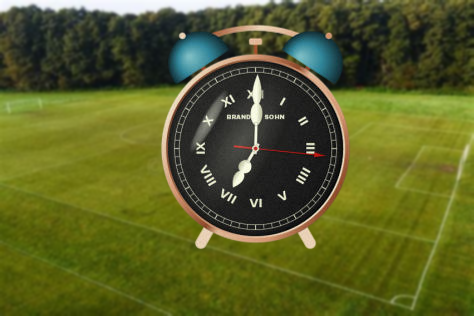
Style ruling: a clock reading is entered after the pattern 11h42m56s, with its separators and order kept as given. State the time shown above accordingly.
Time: 7h00m16s
